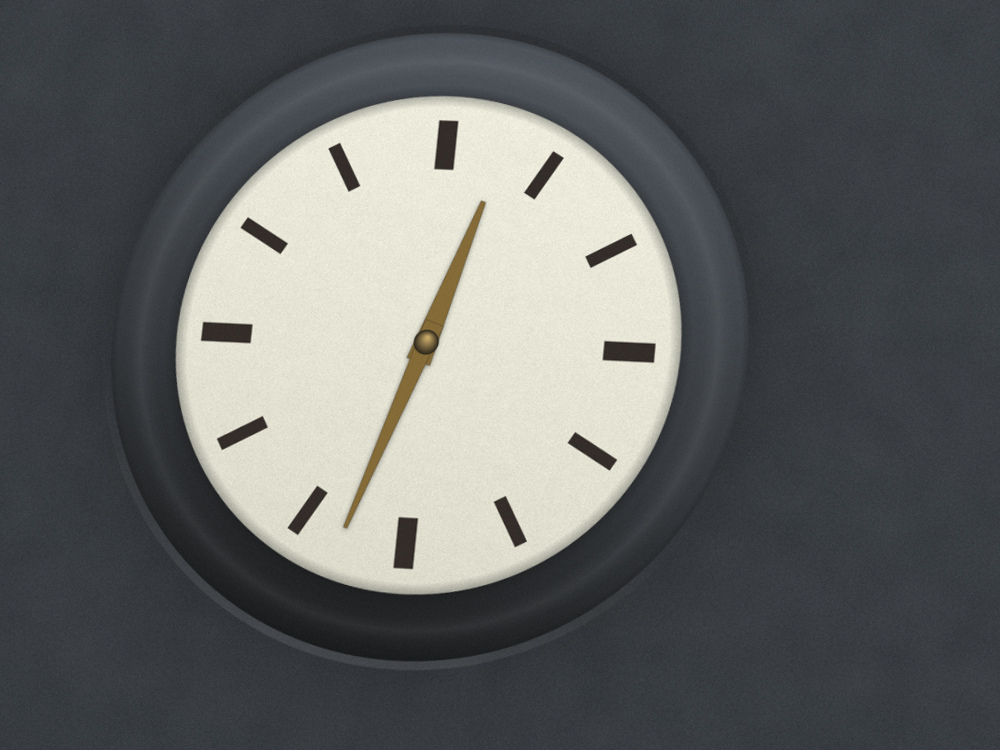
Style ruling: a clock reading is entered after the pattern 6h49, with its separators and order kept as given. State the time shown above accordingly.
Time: 12h33
